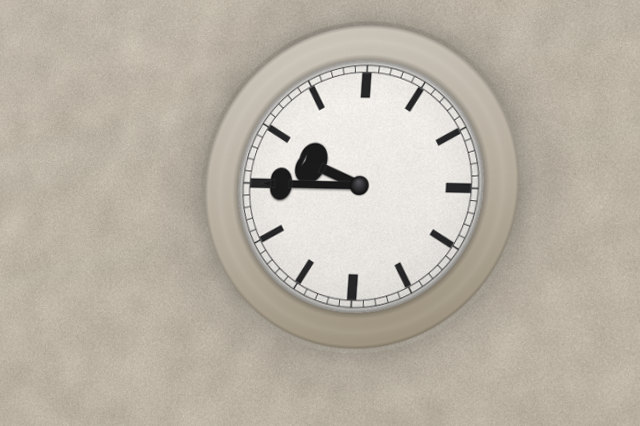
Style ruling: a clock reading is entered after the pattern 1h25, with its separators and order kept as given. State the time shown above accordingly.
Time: 9h45
